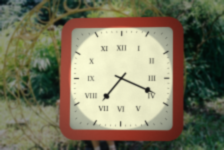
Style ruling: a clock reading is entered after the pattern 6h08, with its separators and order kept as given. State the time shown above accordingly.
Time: 7h19
